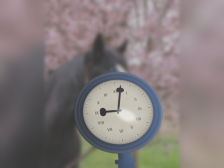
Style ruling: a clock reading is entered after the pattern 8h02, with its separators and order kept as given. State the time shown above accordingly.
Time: 9h02
